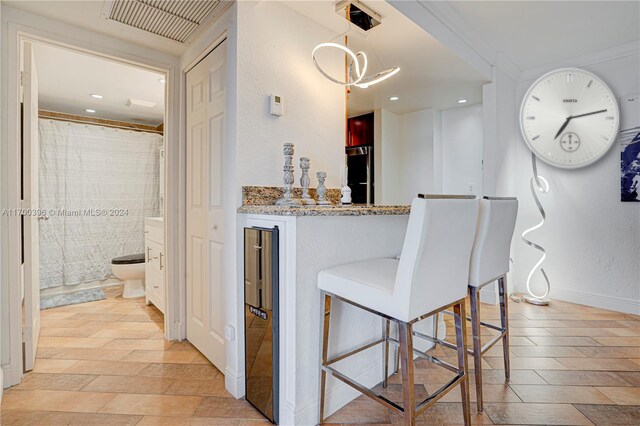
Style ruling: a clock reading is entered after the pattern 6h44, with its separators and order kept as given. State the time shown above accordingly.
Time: 7h13
